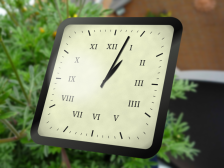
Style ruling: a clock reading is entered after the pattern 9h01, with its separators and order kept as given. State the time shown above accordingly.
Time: 1h03
